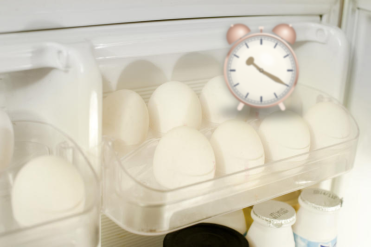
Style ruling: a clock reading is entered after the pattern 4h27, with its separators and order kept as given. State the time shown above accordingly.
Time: 10h20
